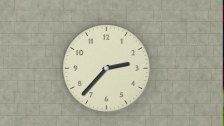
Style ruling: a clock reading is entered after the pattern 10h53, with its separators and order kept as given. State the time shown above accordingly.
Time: 2h37
